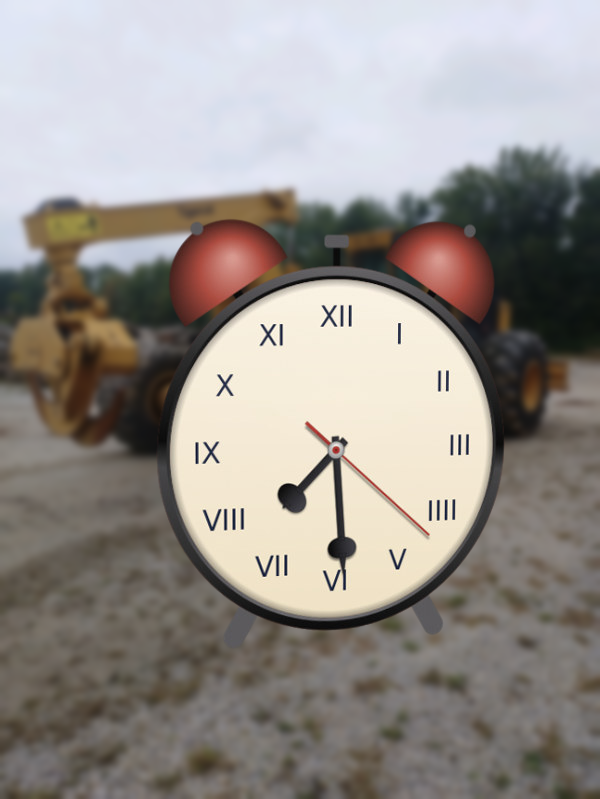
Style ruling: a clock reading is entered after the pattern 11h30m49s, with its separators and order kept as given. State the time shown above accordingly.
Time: 7h29m22s
